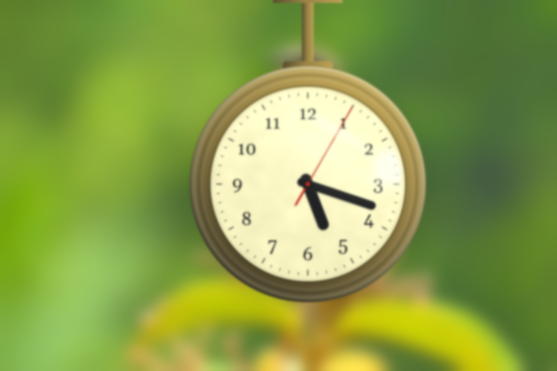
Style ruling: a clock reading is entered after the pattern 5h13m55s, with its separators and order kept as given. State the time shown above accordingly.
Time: 5h18m05s
